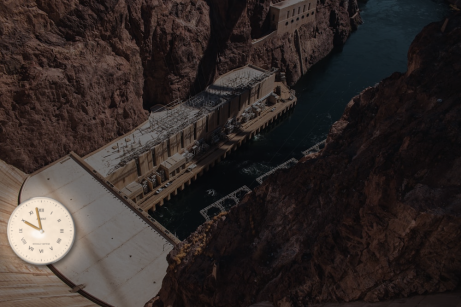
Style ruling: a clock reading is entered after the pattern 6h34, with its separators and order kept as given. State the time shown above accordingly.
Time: 9h58
